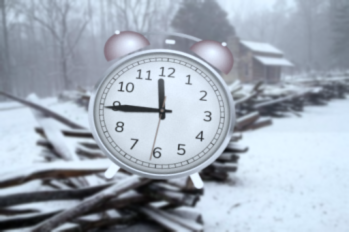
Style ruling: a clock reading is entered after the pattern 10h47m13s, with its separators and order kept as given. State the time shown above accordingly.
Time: 11h44m31s
